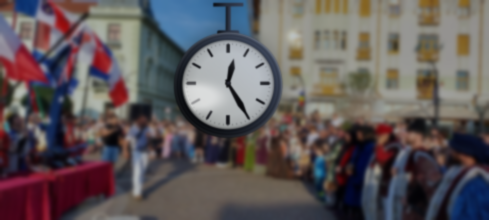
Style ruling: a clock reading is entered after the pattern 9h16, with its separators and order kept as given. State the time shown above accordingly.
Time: 12h25
